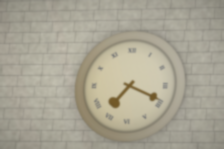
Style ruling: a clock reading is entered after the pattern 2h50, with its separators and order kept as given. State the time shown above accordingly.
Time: 7h19
